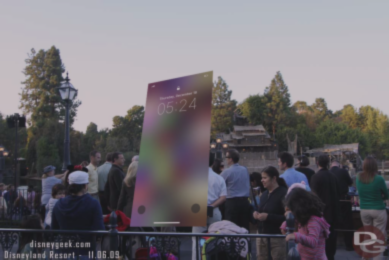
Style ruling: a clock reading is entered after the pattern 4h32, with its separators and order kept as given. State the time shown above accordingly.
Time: 5h24
